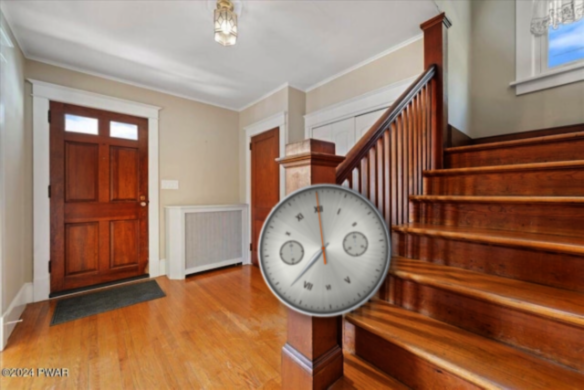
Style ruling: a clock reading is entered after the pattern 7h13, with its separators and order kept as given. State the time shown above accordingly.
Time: 7h38
